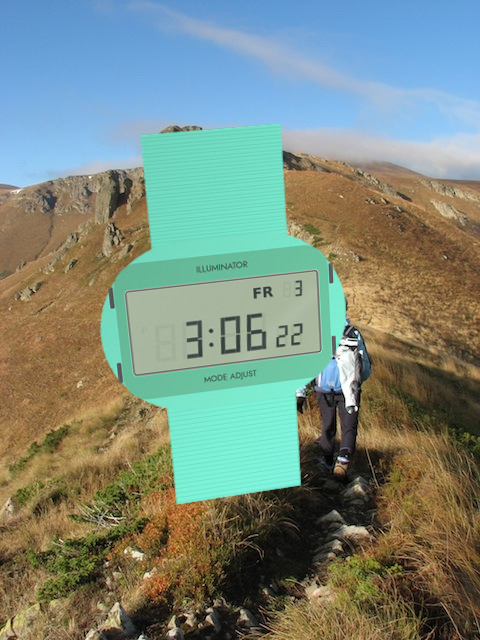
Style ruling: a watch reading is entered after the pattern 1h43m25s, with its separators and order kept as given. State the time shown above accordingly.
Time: 3h06m22s
